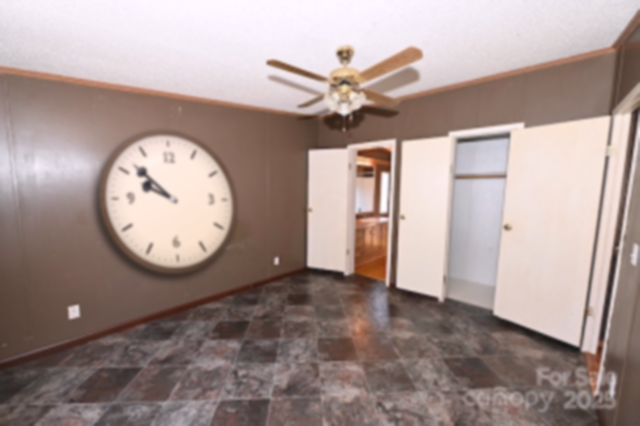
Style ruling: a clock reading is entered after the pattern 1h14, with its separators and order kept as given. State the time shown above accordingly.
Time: 9h52
